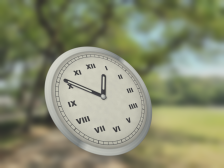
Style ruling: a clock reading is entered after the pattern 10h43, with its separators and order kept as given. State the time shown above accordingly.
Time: 12h51
